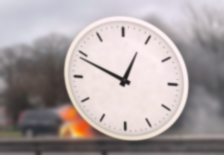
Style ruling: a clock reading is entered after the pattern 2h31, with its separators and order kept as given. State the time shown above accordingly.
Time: 12h49
